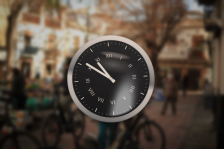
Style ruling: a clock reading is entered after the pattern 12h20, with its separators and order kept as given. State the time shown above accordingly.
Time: 10h51
